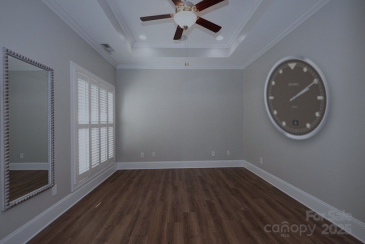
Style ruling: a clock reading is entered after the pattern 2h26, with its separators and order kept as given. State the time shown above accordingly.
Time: 2h10
